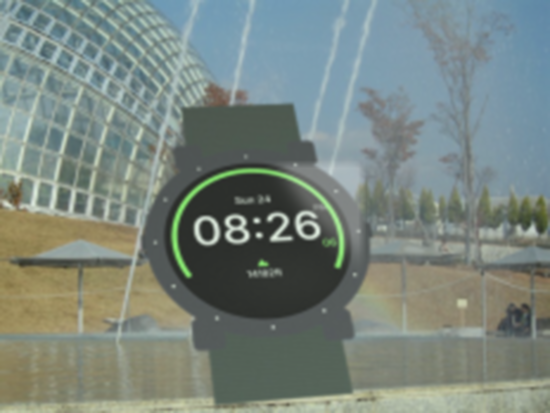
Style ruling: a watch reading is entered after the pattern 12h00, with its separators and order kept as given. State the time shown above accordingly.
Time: 8h26
